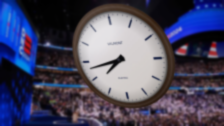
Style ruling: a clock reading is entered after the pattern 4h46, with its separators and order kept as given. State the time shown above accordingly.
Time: 7h43
